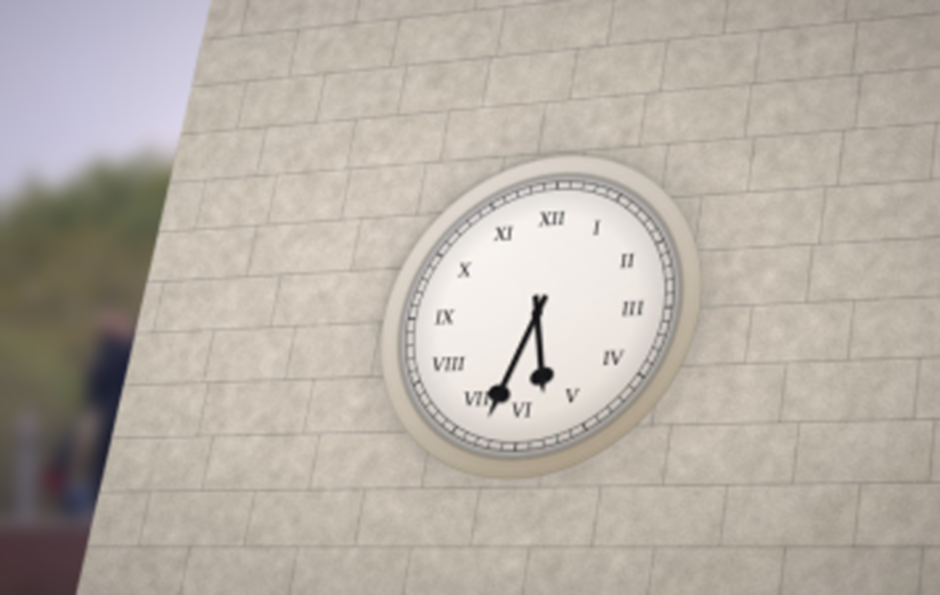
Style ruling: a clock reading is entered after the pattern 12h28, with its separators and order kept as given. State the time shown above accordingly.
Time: 5h33
